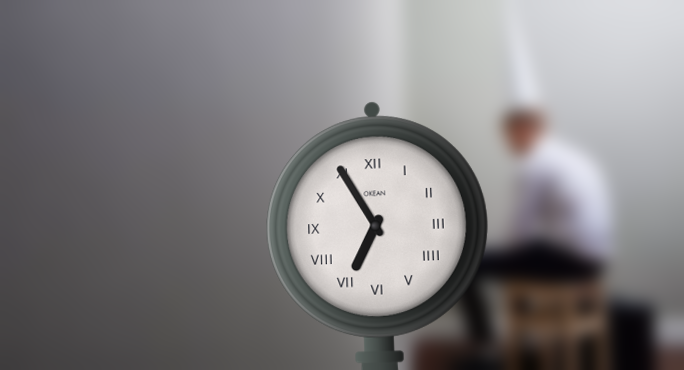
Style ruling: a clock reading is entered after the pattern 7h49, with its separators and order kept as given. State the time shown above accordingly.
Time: 6h55
